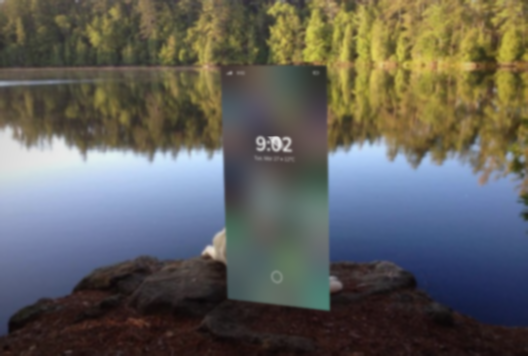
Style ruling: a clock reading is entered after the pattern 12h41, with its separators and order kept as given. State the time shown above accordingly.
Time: 9h02
